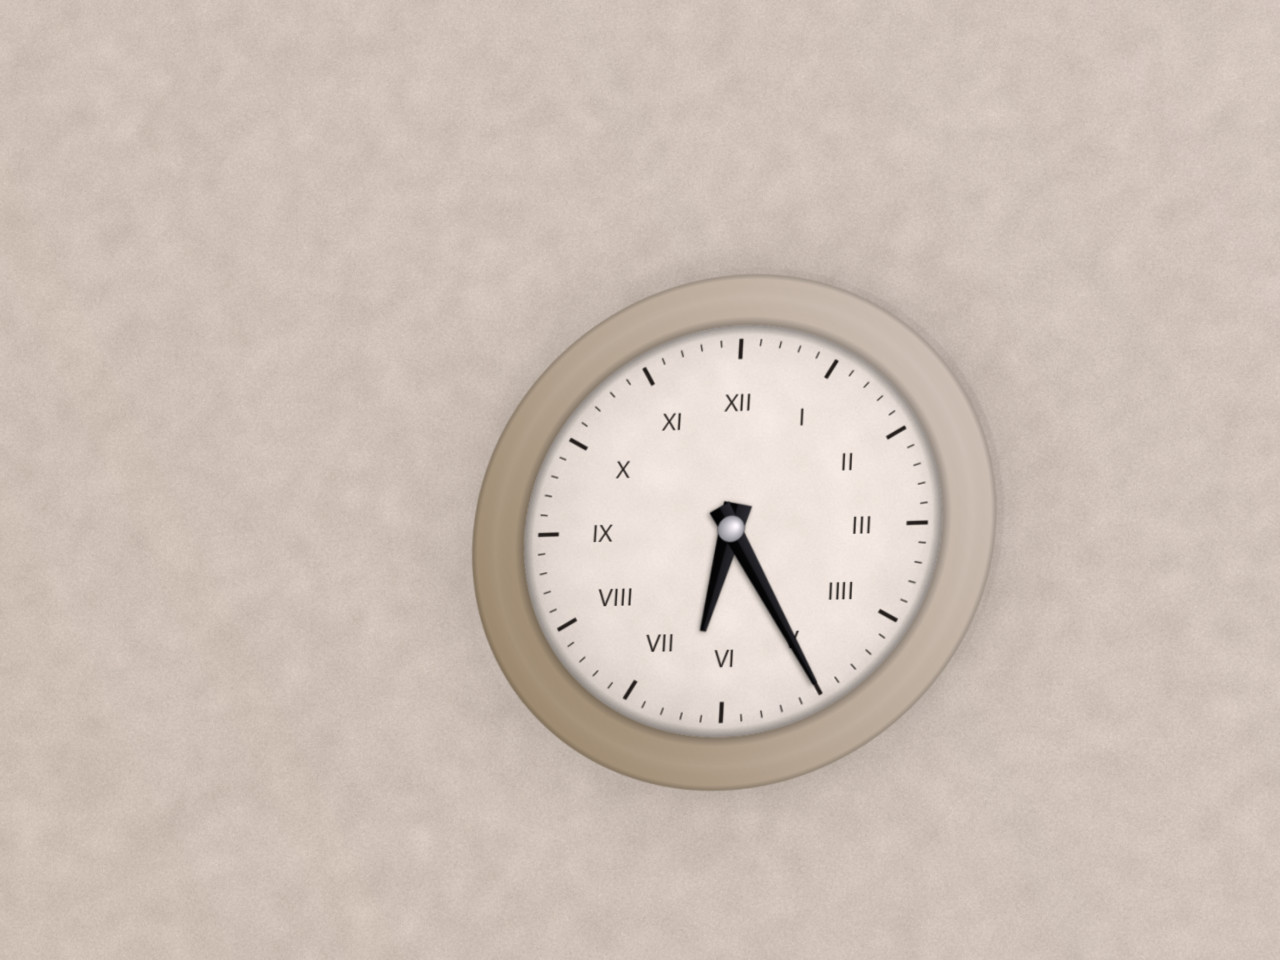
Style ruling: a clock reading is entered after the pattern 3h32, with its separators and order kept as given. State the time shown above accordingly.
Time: 6h25
